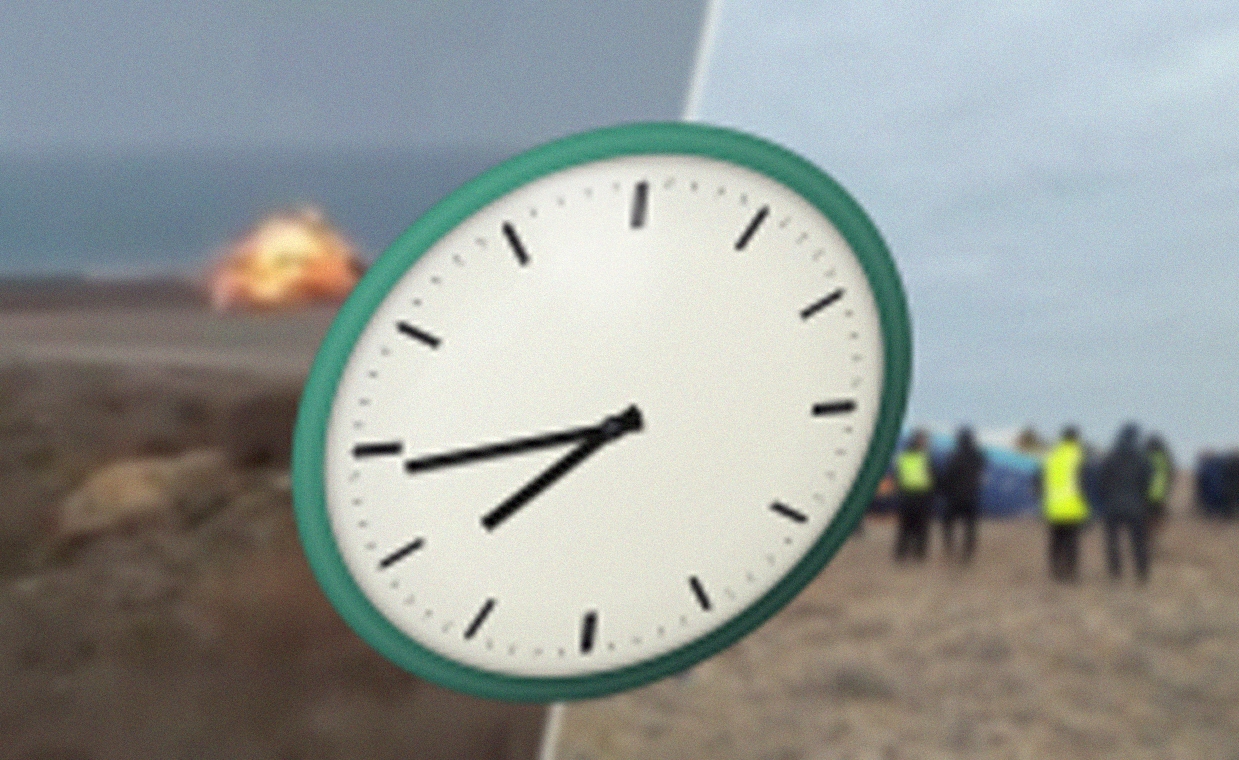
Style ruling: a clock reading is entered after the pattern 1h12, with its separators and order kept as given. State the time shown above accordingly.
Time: 7h44
